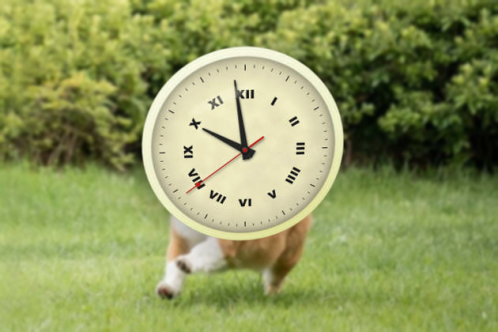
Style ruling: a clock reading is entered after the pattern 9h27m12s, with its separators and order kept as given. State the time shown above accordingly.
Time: 9h58m39s
